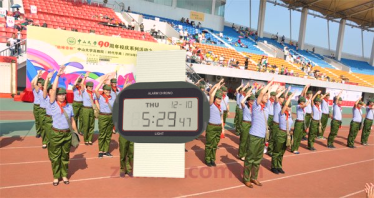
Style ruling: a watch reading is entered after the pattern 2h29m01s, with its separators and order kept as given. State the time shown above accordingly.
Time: 5h29m47s
